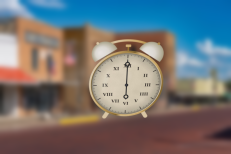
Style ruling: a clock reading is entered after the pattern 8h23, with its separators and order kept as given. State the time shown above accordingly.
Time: 6h00
